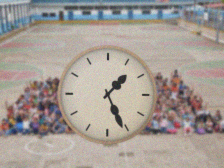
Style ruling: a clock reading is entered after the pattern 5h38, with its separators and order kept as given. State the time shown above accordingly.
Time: 1h26
